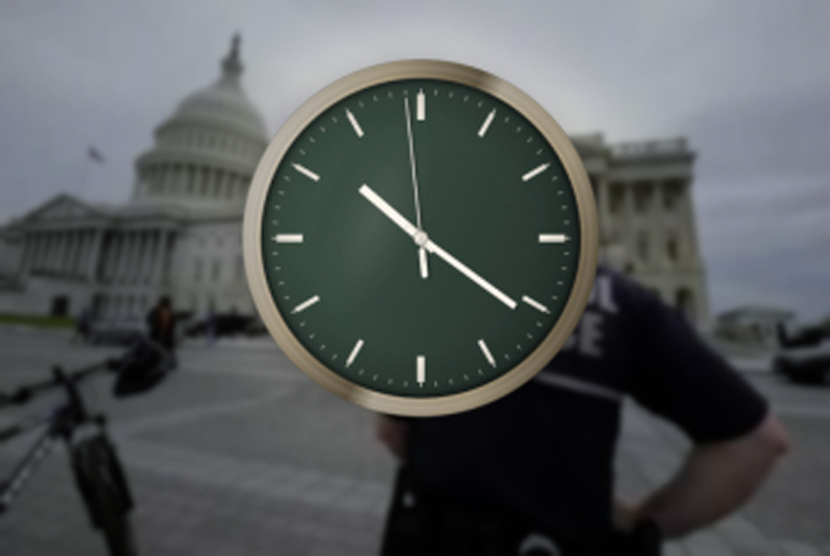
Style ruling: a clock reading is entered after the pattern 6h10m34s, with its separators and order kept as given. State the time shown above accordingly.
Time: 10h20m59s
